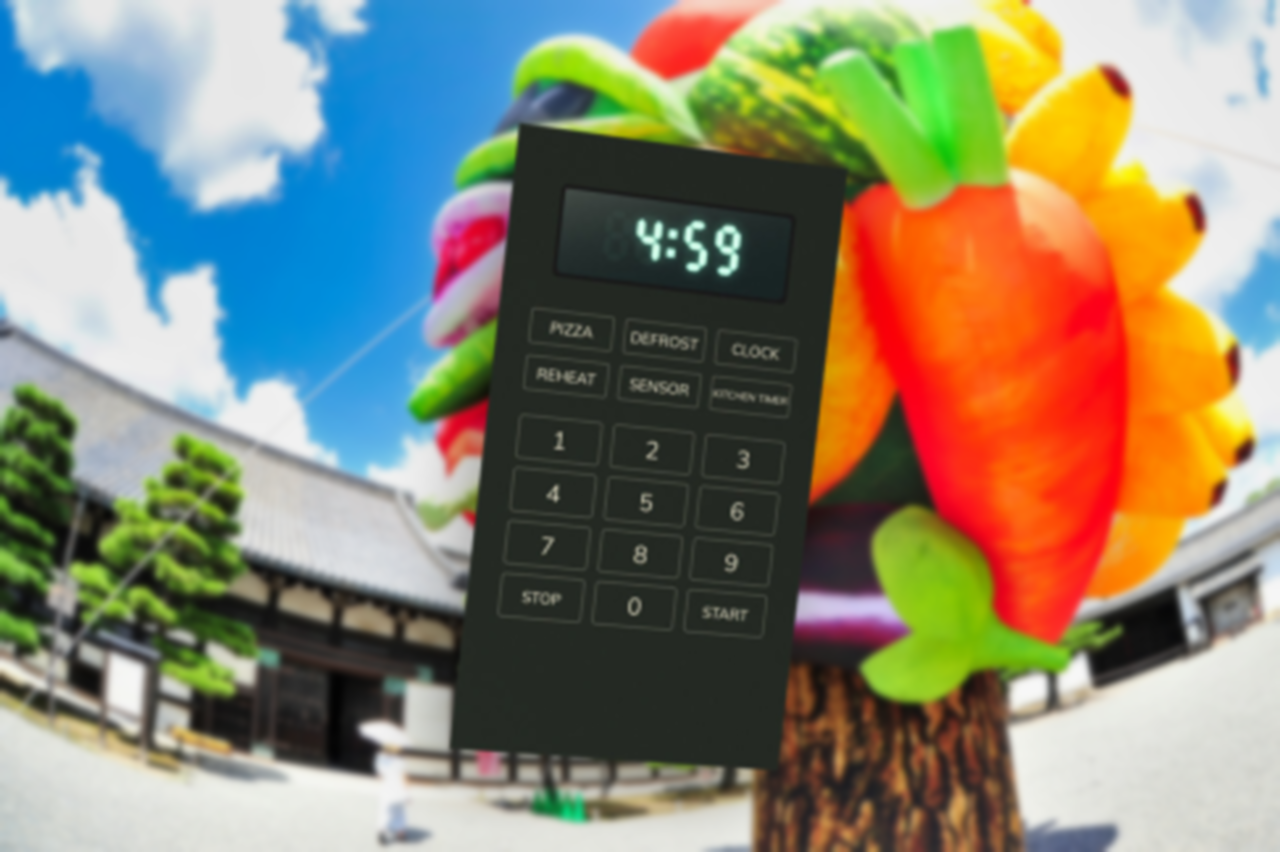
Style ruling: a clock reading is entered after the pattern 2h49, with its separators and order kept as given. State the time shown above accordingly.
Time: 4h59
